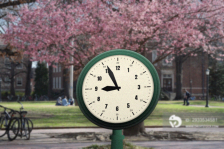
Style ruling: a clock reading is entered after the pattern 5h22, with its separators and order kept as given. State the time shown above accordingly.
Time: 8h56
